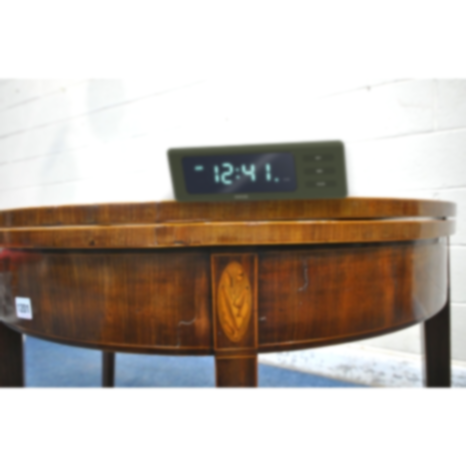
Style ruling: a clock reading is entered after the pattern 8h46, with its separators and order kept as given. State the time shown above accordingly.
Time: 12h41
